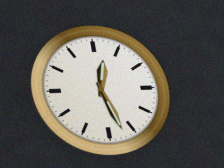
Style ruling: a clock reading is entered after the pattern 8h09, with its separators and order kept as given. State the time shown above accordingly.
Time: 12h27
